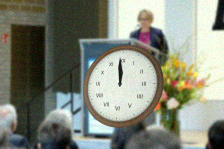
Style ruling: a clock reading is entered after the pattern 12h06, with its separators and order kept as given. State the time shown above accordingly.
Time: 11h59
